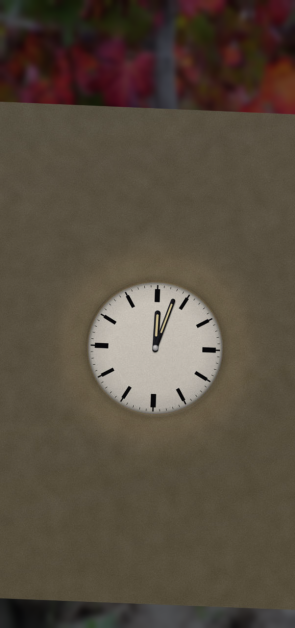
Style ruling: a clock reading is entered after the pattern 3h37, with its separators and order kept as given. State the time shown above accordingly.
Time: 12h03
